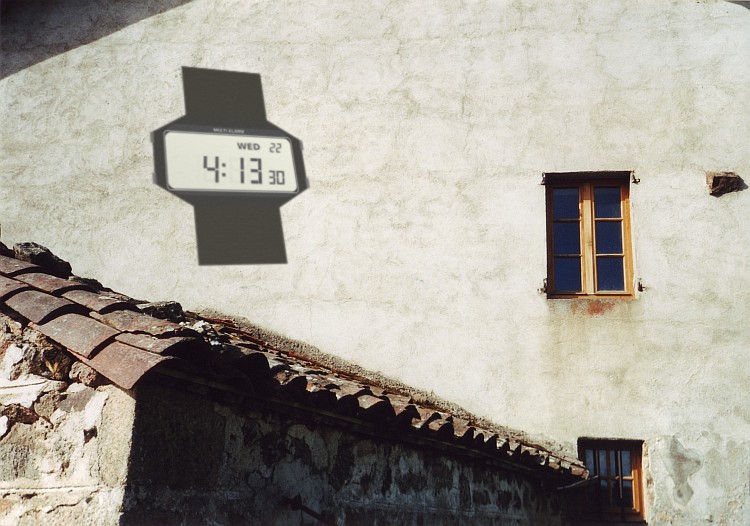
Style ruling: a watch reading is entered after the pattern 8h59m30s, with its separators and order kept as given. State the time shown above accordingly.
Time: 4h13m30s
